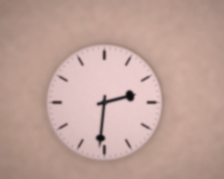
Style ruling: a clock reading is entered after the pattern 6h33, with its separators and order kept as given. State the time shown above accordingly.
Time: 2h31
